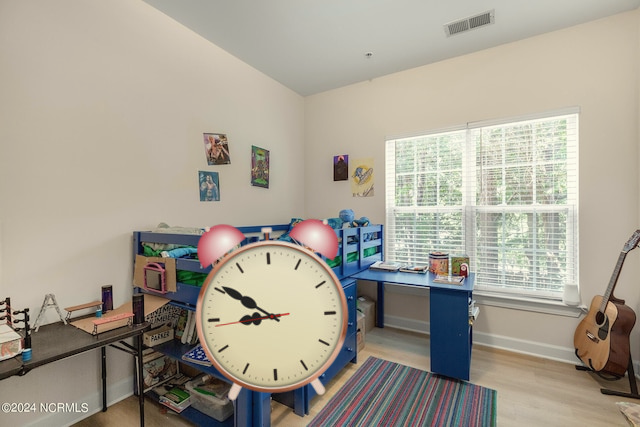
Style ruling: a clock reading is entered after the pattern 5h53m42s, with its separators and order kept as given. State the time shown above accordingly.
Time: 8h50m44s
